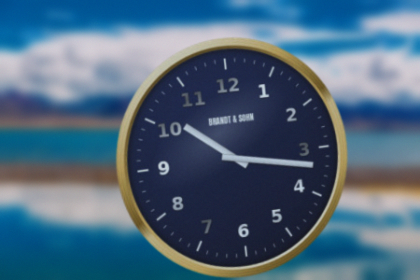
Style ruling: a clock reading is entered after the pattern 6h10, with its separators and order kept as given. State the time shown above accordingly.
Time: 10h17
